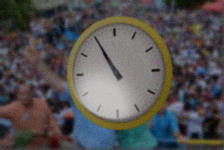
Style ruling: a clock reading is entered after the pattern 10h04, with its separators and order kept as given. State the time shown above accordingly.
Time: 10h55
